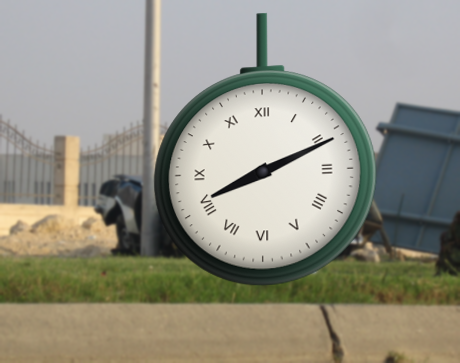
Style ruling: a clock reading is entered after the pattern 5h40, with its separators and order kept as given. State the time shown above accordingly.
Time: 8h11
